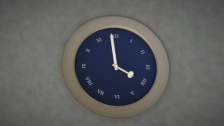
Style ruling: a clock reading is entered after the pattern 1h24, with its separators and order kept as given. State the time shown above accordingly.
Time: 3h59
